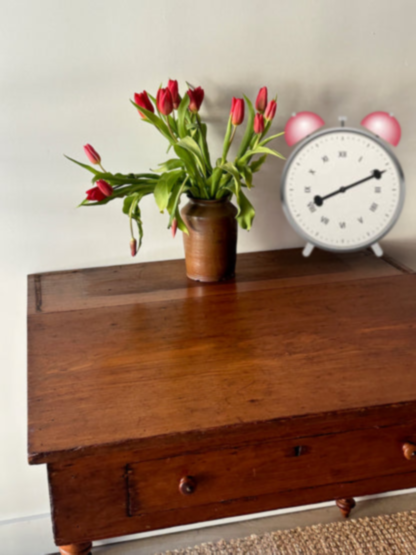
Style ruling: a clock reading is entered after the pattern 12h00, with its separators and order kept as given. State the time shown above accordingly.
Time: 8h11
